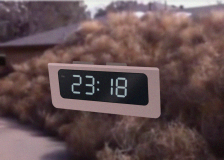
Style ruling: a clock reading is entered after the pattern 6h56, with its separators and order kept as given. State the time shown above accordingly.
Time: 23h18
